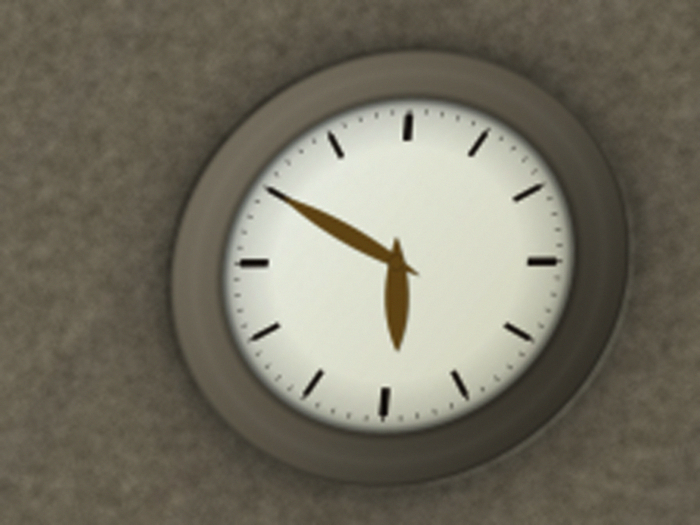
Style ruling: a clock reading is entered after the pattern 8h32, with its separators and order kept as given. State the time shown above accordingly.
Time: 5h50
